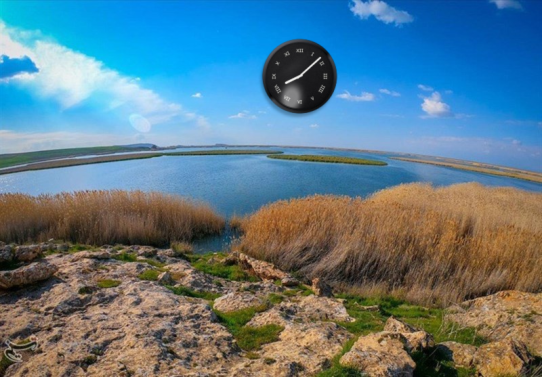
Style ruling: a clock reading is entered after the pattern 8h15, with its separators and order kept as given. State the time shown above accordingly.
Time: 8h08
